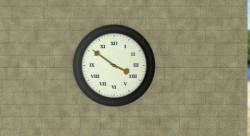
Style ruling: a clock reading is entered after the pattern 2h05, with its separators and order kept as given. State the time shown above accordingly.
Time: 3h51
